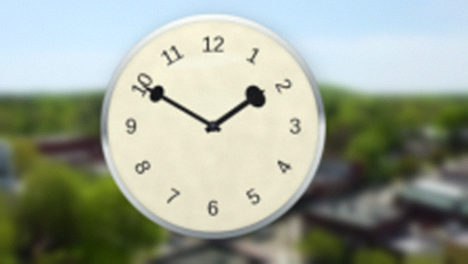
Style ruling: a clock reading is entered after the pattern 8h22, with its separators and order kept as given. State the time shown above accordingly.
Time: 1h50
